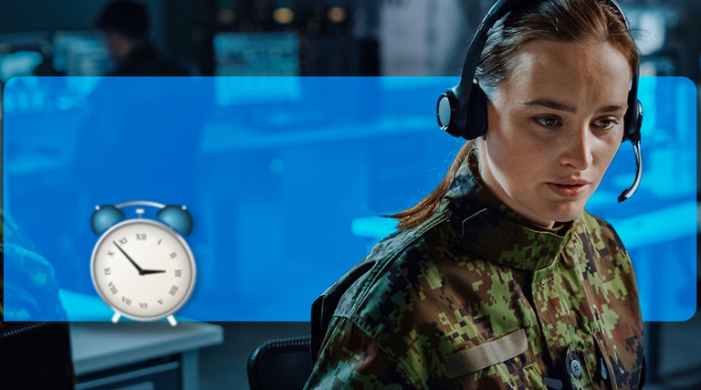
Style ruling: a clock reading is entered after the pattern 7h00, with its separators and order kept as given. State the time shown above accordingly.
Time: 2h53
